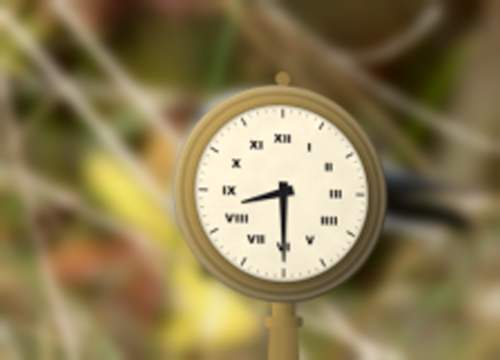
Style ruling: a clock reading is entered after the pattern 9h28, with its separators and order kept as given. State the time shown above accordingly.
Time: 8h30
